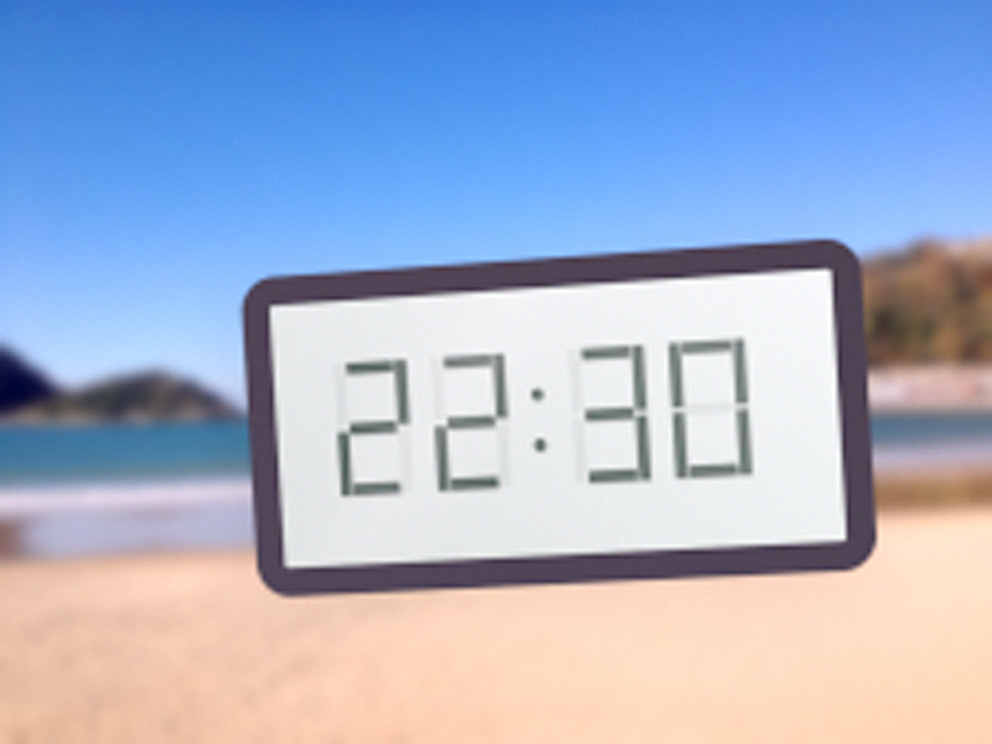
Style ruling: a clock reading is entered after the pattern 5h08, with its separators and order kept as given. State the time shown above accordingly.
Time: 22h30
